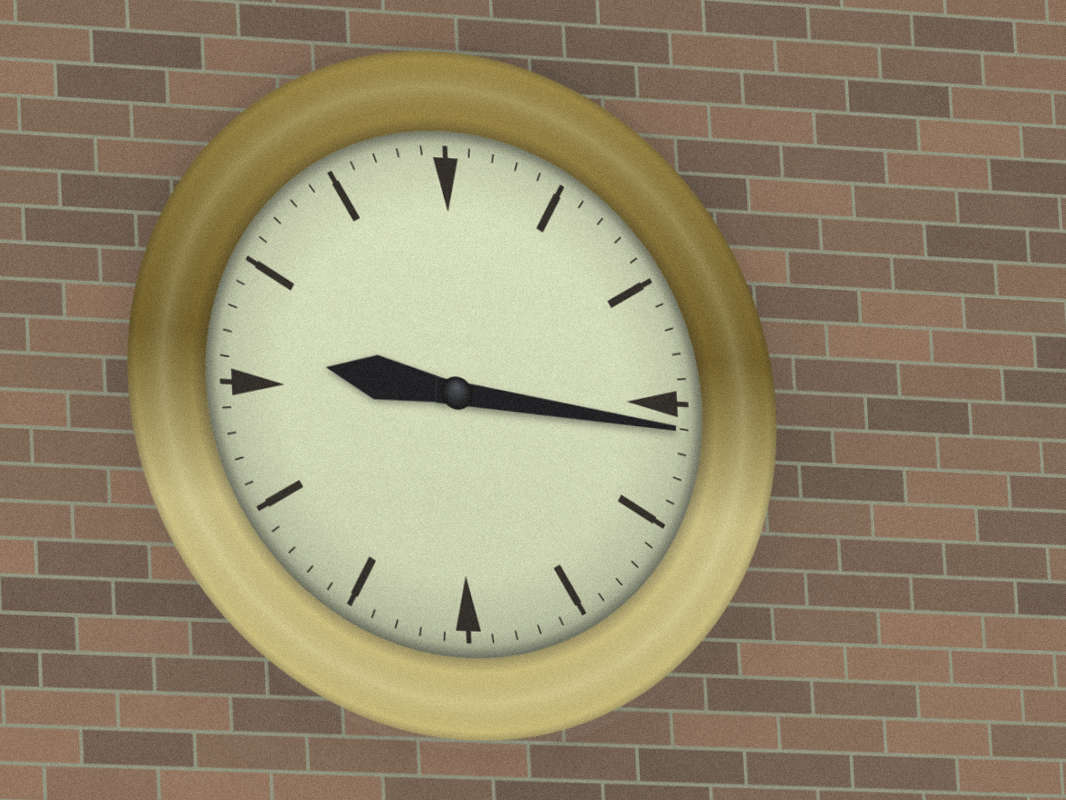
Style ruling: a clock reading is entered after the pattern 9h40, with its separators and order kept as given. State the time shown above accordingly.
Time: 9h16
